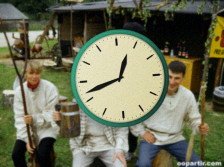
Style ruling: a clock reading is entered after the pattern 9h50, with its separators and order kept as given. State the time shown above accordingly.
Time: 12h42
